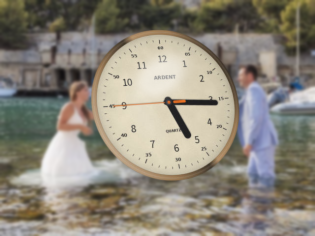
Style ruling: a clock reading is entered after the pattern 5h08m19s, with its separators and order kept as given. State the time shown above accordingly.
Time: 5h15m45s
